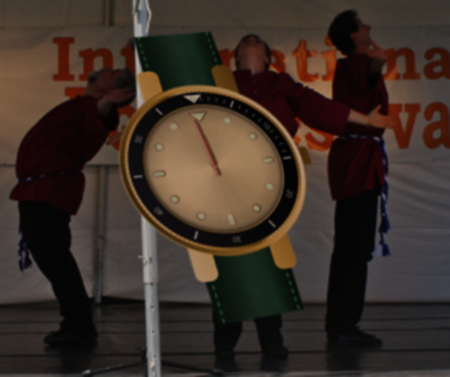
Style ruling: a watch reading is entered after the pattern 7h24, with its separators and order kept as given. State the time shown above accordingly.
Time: 11h59
